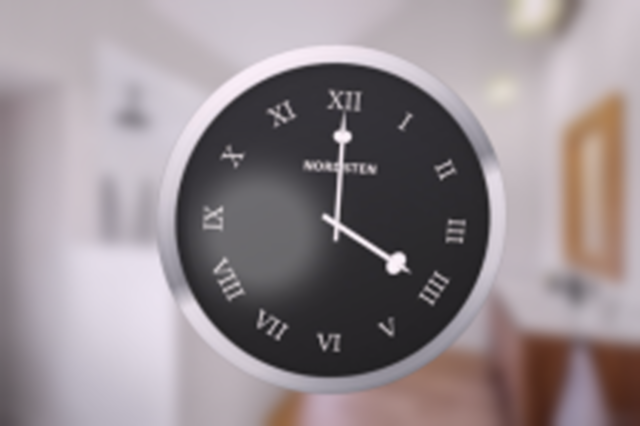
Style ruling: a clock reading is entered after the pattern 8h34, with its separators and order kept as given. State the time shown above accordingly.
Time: 4h00
